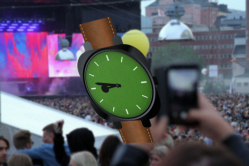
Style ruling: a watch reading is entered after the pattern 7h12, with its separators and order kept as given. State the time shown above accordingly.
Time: 8h47
